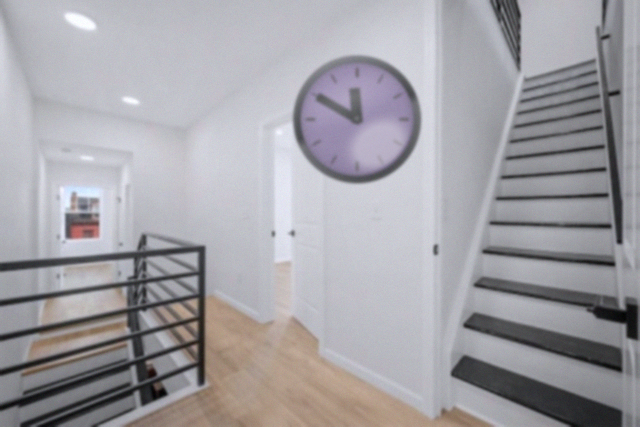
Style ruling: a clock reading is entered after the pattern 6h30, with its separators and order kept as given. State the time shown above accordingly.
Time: 11h50
